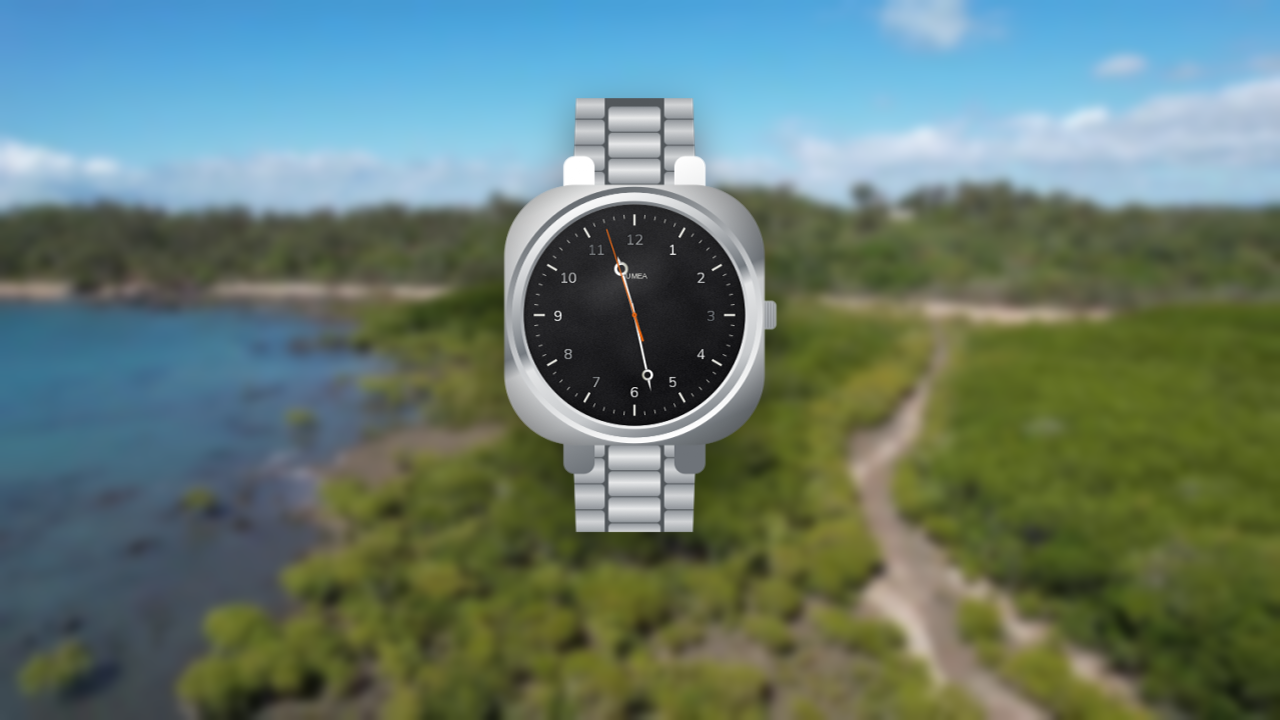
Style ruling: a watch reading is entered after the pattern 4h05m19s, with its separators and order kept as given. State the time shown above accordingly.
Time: 11h27m57s
